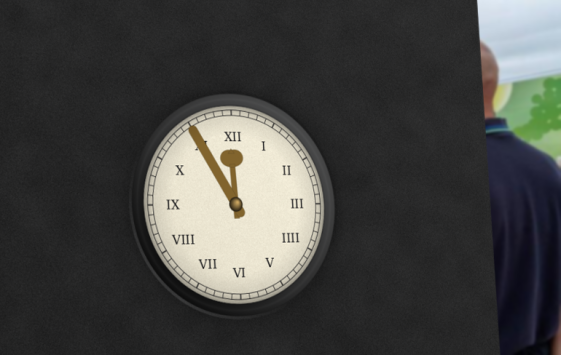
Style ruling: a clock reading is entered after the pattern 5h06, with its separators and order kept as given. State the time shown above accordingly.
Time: 11h55
